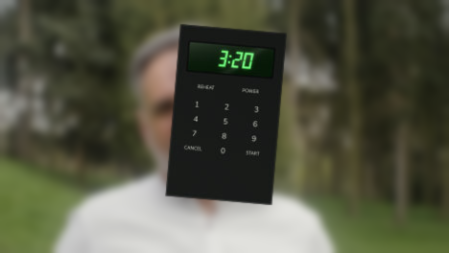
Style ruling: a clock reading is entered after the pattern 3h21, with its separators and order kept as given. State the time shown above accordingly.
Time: 3h20
